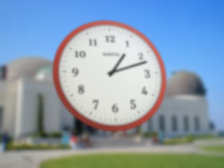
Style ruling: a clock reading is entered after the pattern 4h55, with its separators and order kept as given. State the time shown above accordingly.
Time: 1h12
